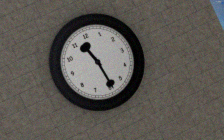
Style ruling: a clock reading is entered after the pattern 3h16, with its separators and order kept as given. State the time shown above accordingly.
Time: 11h29
